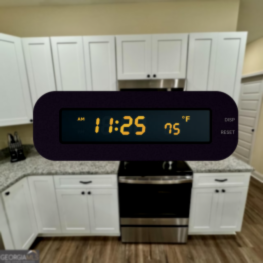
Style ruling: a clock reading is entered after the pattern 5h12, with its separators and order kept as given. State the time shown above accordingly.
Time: 11h25
